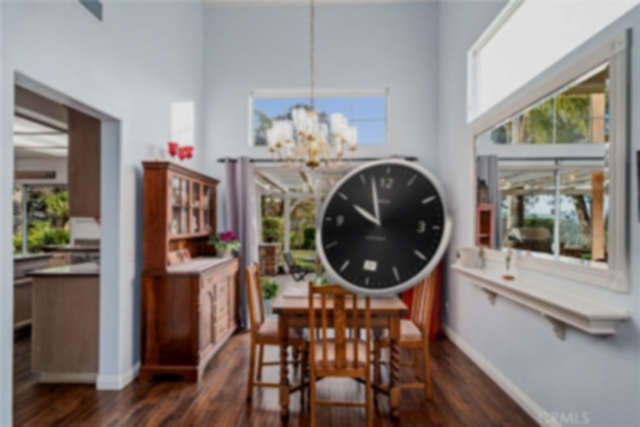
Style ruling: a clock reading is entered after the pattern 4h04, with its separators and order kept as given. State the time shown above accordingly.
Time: 9h57
